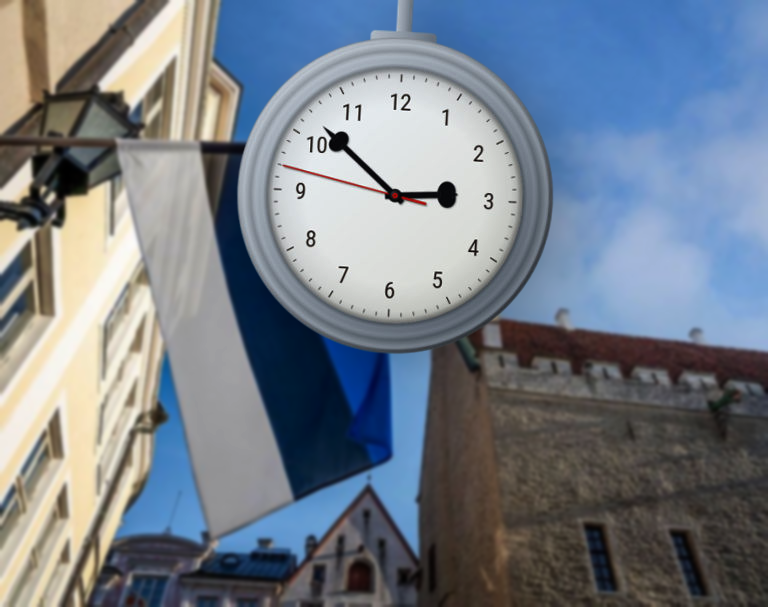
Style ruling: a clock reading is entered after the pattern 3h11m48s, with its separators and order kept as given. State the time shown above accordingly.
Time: 2h51m47s
